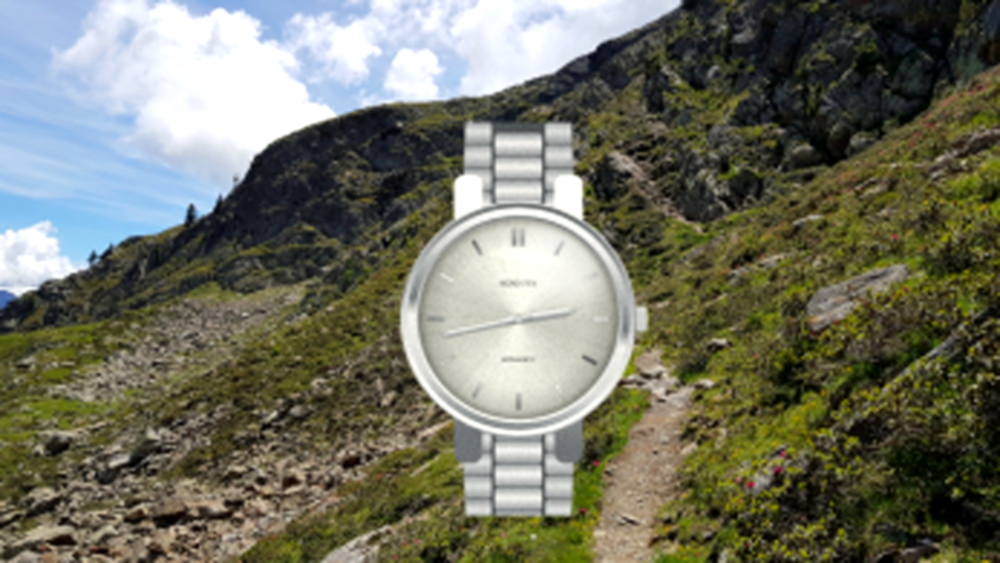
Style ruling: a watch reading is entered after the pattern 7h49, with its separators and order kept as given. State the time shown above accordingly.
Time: 2h43
